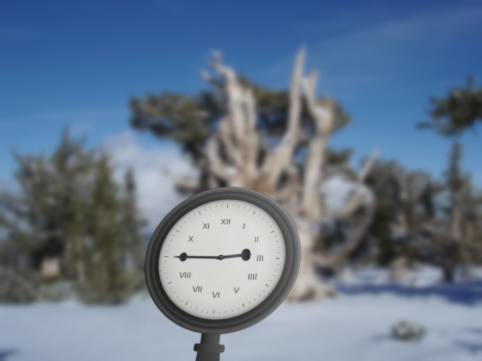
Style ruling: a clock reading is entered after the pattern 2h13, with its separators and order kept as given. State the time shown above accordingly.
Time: 2h45
